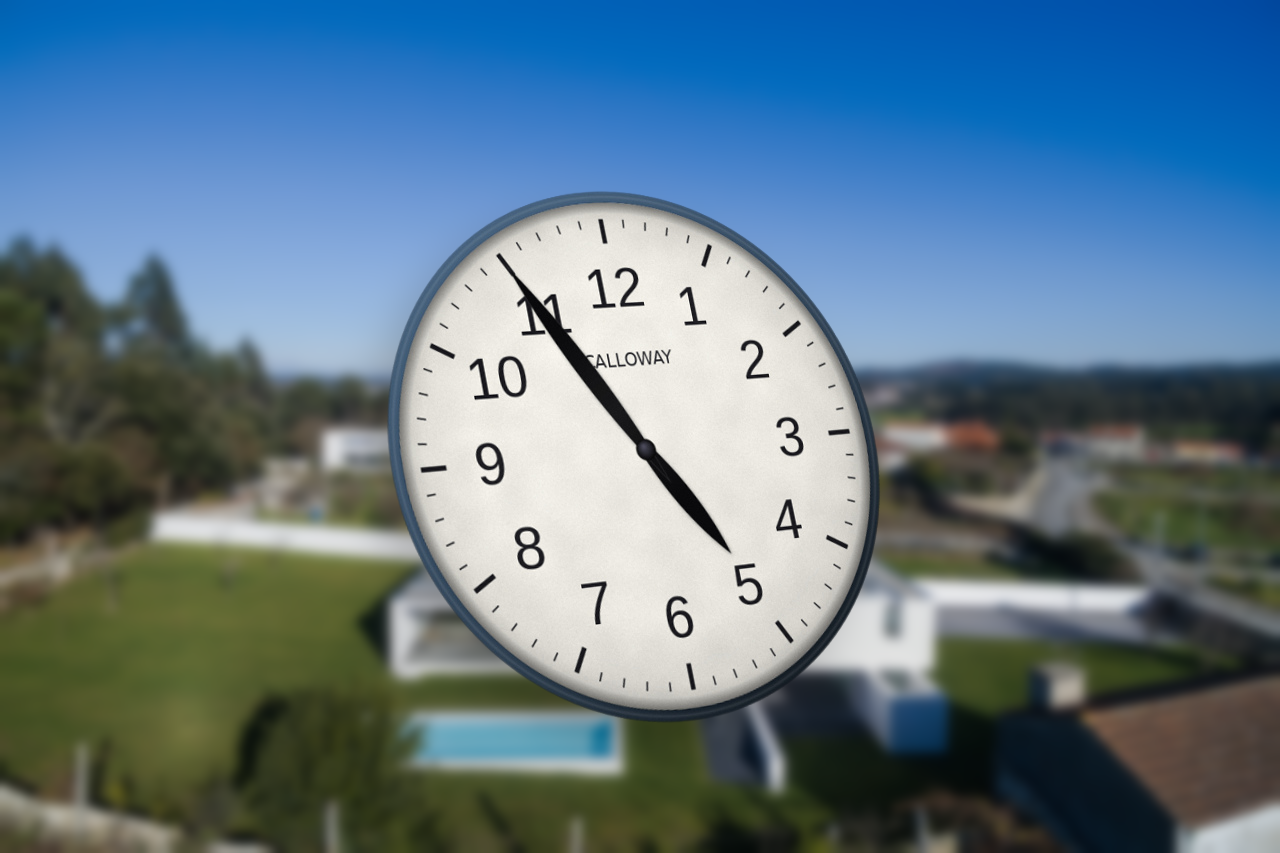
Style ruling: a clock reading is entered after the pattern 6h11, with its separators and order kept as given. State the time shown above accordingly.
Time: 4h55
